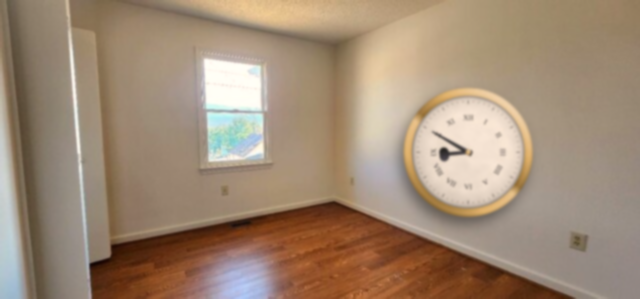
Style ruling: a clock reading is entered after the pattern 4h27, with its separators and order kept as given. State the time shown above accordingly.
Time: 8h50
